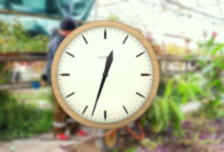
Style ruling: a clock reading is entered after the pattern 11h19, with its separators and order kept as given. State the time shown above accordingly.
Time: 12h33
